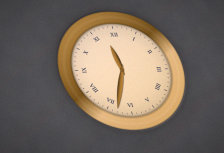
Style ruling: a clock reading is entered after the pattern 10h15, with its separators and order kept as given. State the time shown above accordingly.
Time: 11h33
